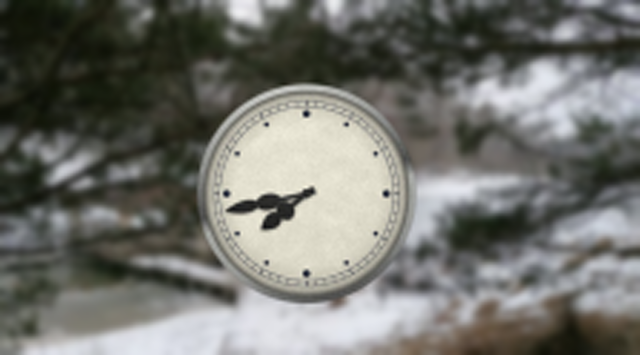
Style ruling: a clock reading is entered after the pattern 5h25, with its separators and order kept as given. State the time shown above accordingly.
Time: 7h43
